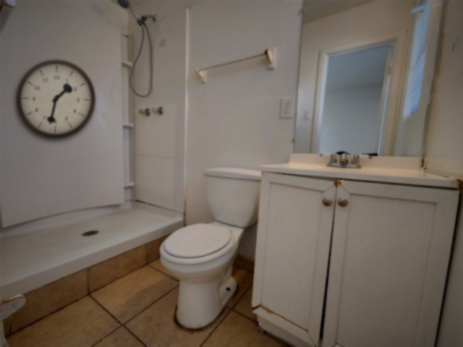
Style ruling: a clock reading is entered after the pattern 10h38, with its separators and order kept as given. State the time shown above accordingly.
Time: 1h32
